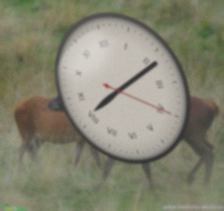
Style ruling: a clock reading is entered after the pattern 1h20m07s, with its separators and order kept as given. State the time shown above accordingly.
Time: 8h11m20s
